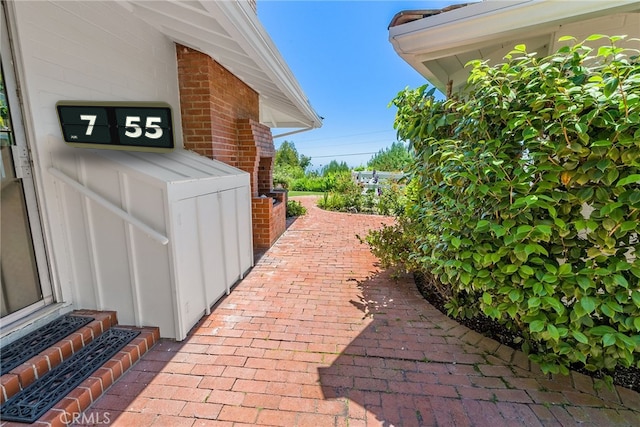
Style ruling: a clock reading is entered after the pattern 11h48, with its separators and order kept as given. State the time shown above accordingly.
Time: 7h55
